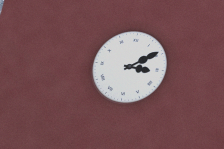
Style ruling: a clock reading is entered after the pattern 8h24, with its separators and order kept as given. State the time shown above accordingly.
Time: 3h09
